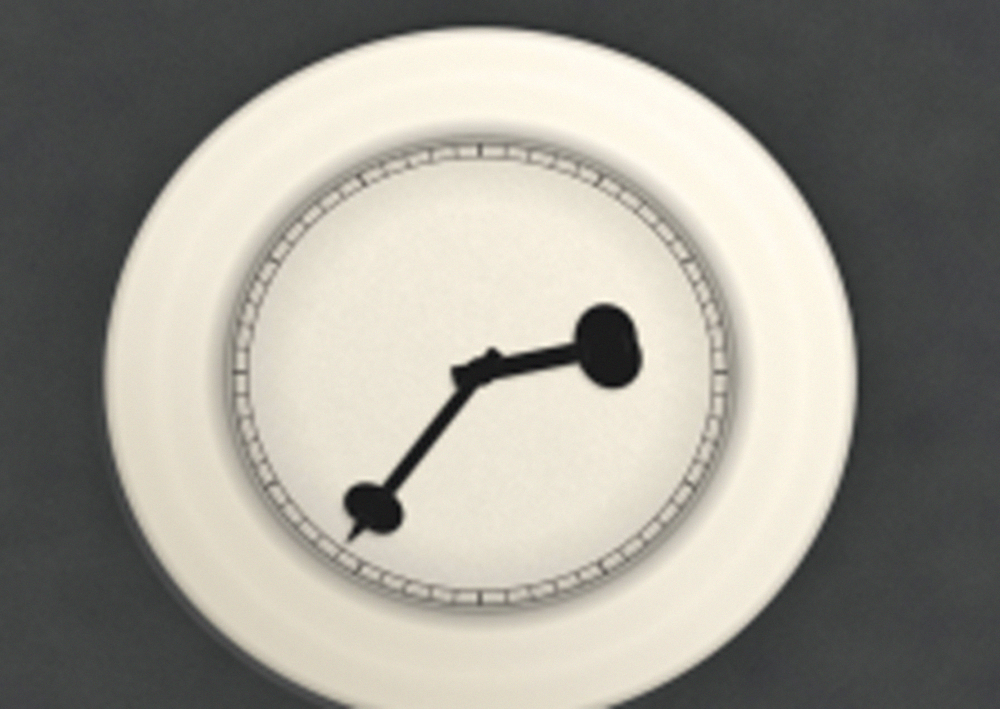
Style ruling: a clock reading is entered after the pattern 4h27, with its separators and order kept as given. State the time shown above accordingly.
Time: 2h36
